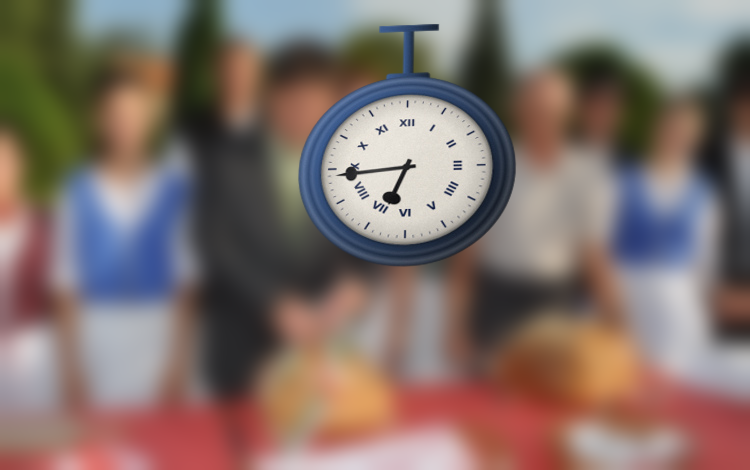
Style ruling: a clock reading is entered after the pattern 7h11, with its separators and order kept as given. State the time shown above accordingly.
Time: 6h44
